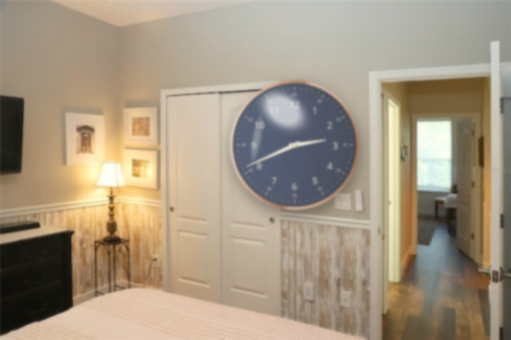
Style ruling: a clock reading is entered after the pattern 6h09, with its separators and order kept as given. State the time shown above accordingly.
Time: 2h41
